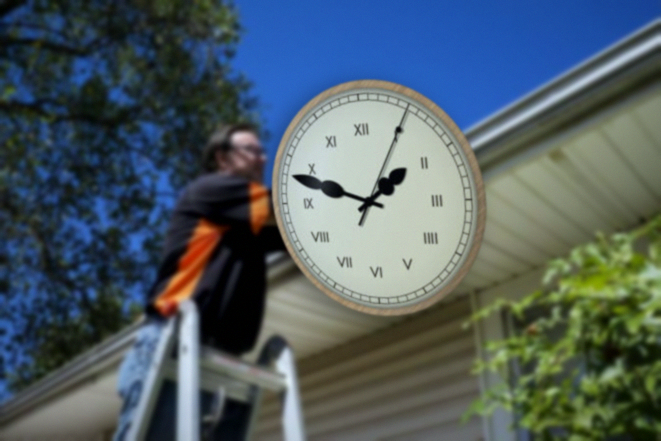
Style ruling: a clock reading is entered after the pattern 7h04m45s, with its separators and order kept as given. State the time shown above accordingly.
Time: 1h48m05s
